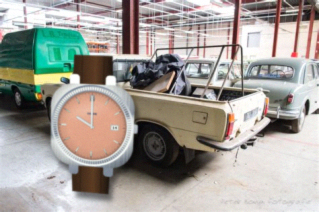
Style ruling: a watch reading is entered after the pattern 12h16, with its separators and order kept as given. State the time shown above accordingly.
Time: 10h00
